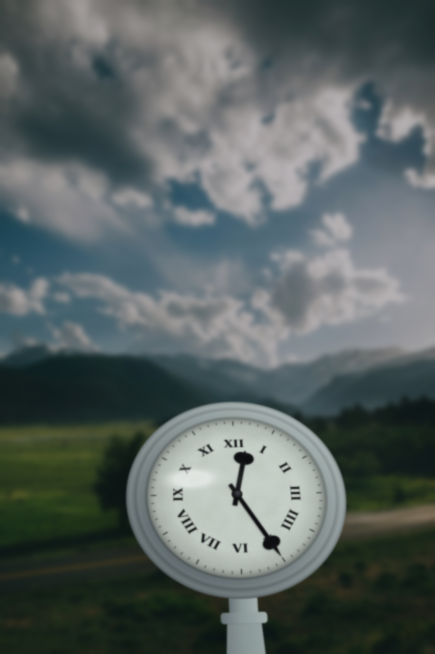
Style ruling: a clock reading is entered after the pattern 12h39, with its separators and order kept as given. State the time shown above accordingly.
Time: 12h25
